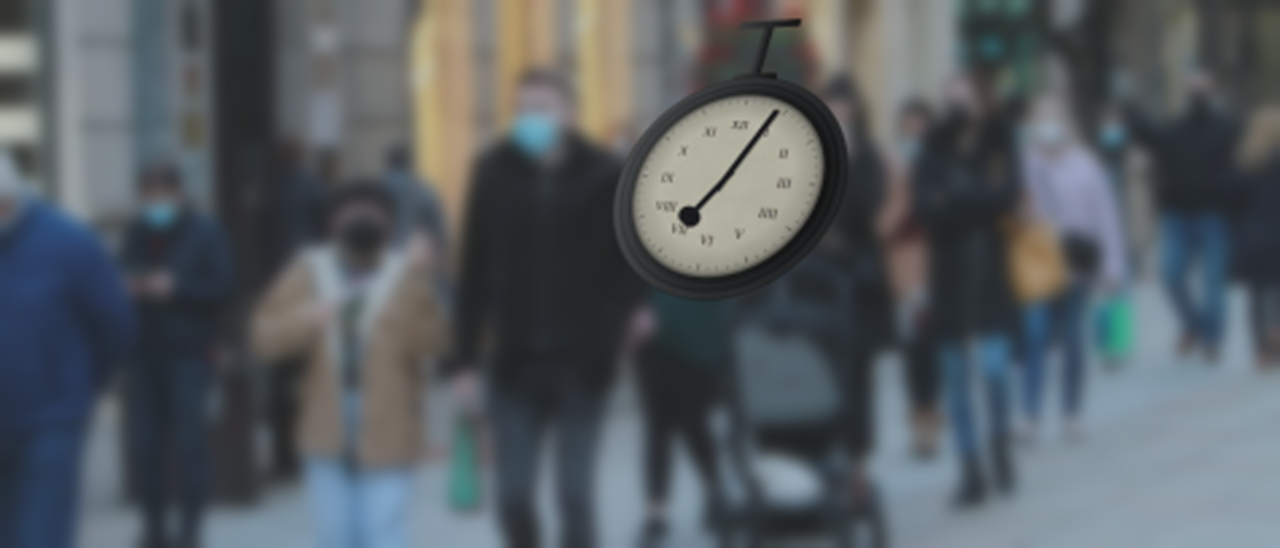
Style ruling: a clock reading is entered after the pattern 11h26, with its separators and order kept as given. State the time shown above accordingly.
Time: 7h04
